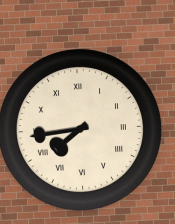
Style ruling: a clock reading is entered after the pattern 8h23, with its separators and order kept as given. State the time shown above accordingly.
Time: 7h44
